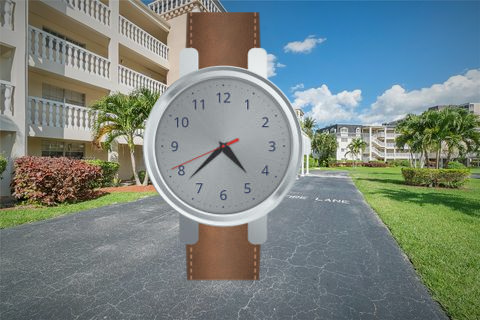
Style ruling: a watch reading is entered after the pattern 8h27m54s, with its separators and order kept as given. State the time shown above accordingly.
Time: 4h37m41s
